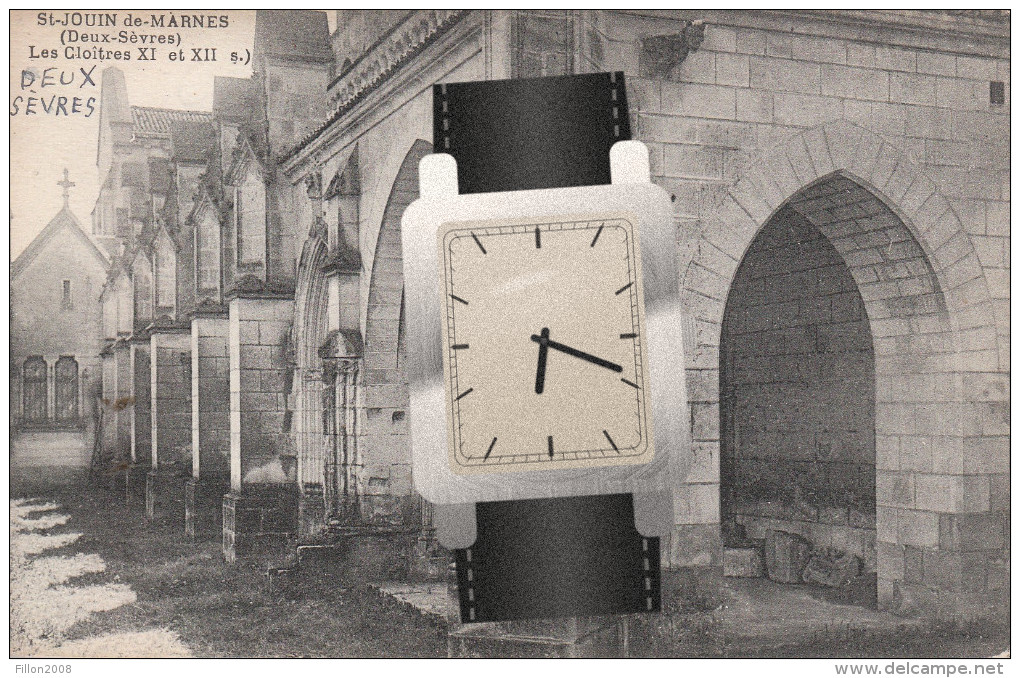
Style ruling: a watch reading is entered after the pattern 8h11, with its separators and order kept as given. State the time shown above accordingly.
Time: 6h19
